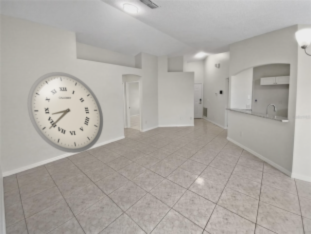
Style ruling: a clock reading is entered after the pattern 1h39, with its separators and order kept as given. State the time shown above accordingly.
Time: 8h39
